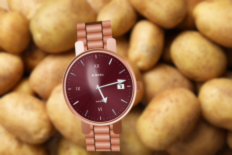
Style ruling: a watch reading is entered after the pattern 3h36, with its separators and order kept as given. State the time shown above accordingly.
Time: 5h13
